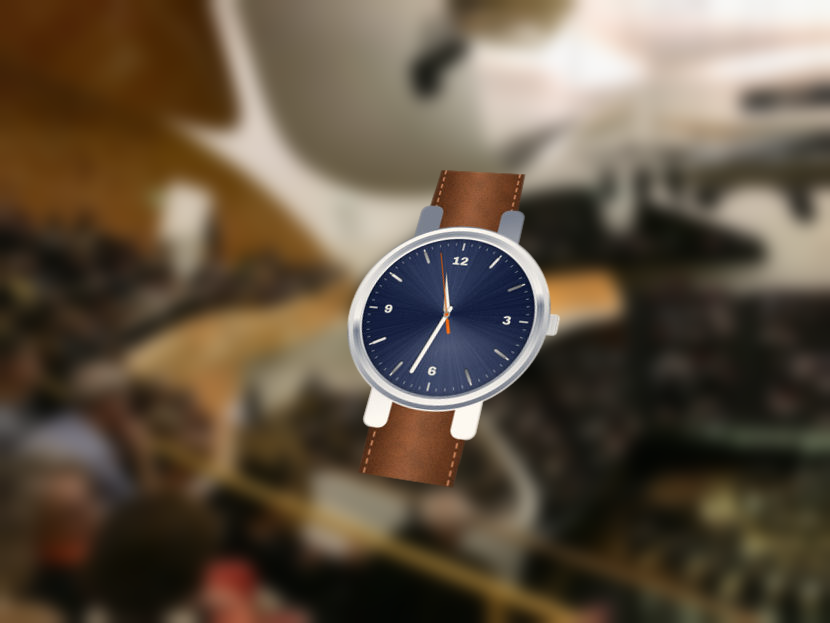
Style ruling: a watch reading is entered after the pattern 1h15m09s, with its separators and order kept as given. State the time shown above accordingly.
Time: 11h32m57s
